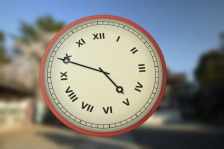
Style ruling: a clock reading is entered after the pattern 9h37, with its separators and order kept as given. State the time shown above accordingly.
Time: 4h49
